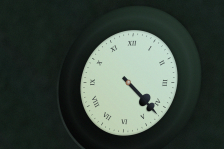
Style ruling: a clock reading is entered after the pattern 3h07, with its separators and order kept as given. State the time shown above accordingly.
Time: 4h22
